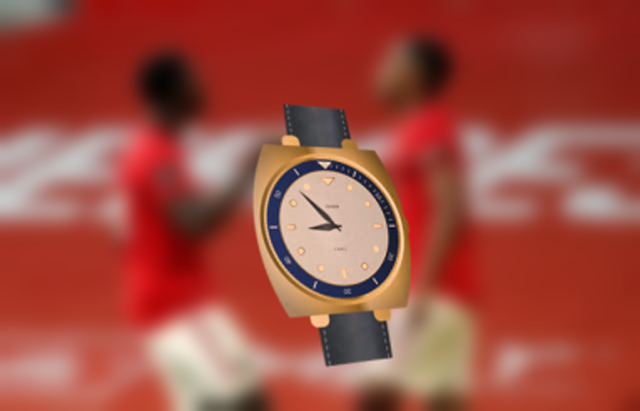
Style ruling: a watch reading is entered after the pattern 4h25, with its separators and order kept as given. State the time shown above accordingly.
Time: 8h53
